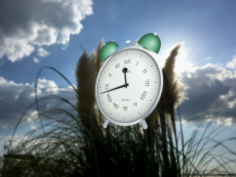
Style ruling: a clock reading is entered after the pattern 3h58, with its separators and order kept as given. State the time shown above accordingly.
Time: 11h43
